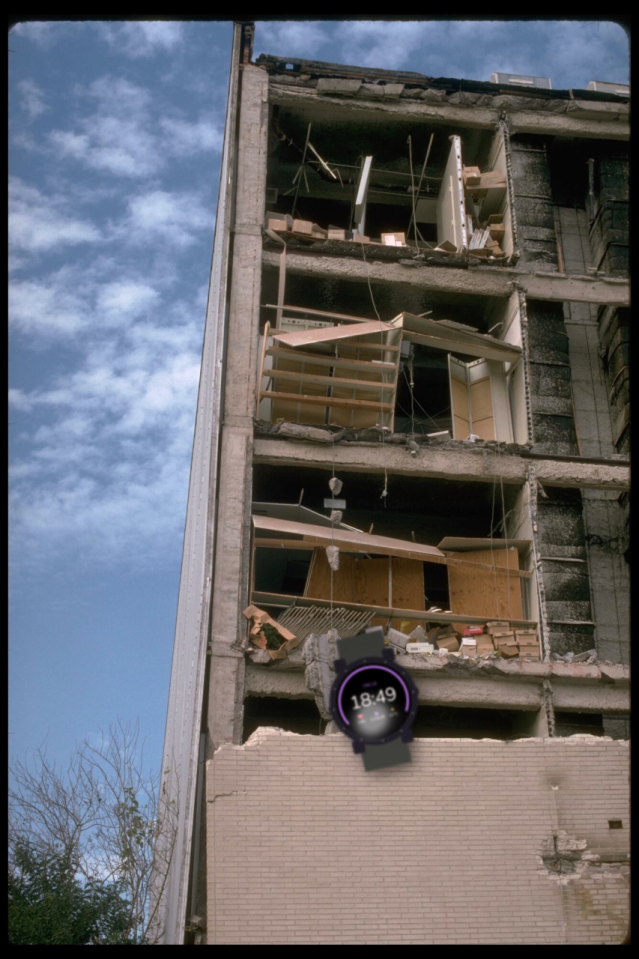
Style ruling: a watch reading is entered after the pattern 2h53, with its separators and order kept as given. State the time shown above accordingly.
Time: 18h49
